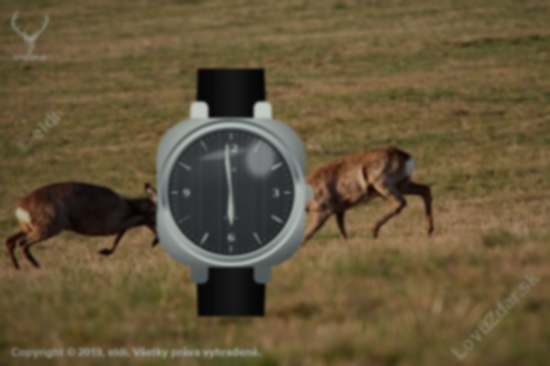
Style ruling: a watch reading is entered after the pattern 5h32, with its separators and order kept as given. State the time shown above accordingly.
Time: 5h59
